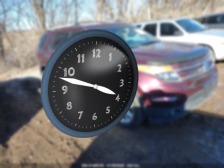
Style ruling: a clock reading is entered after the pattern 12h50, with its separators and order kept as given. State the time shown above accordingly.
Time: 3h48
